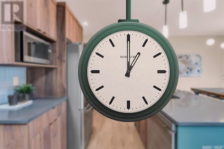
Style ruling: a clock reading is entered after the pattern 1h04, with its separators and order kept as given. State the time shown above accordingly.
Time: 1h00
